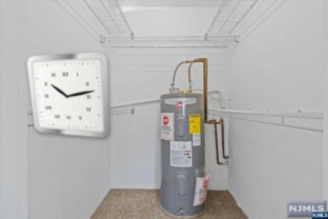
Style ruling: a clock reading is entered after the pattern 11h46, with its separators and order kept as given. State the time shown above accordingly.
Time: 10h13
